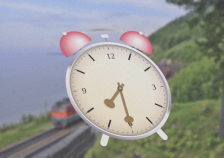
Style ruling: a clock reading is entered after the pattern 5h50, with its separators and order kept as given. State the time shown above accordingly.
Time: 7h30
